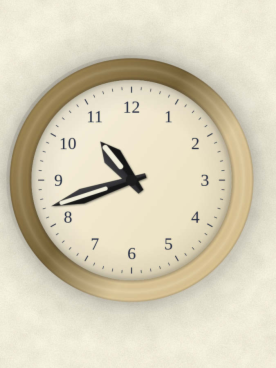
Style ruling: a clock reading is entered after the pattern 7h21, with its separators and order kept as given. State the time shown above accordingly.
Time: 10h42
